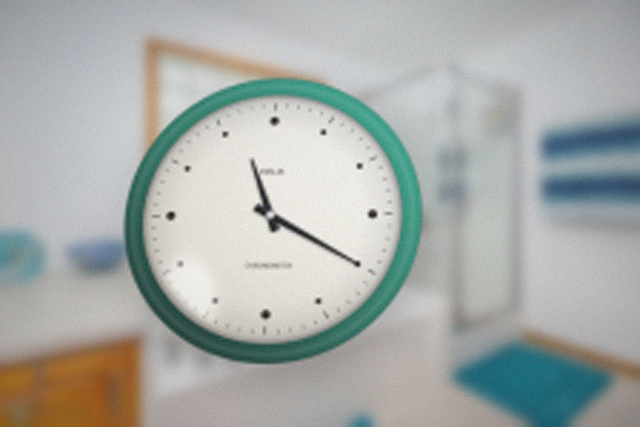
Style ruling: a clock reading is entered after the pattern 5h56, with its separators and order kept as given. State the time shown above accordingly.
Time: 11h20
